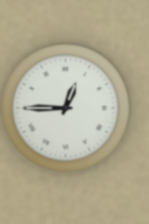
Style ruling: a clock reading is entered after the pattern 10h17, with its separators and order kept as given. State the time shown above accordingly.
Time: 12h45
